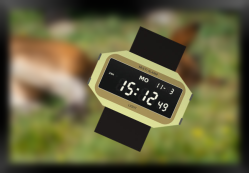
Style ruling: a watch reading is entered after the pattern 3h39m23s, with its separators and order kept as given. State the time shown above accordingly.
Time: 15h12m49s
